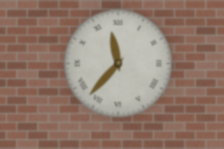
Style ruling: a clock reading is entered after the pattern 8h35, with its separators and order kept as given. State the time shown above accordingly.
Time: 11h37
